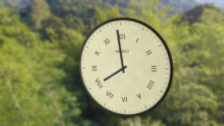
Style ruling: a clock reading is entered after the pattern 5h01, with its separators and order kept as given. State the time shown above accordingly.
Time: 7h59
